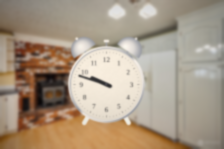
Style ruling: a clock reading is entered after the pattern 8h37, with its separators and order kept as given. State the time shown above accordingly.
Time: 9h48
